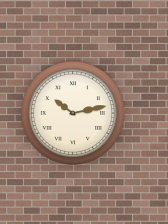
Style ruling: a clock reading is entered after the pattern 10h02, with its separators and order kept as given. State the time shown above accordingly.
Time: 10h13
